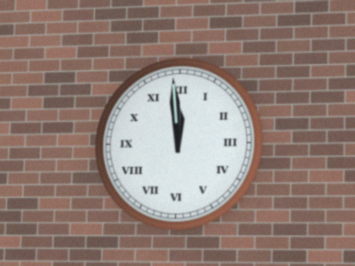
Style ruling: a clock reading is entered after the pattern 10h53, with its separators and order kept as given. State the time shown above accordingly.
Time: 11h59
